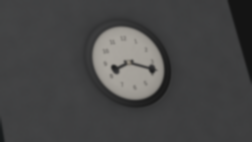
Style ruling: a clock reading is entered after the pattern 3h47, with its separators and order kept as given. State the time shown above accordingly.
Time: 8h18
